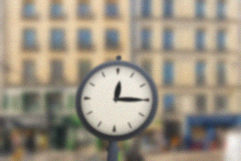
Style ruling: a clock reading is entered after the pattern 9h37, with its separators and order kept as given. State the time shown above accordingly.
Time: 12h15
